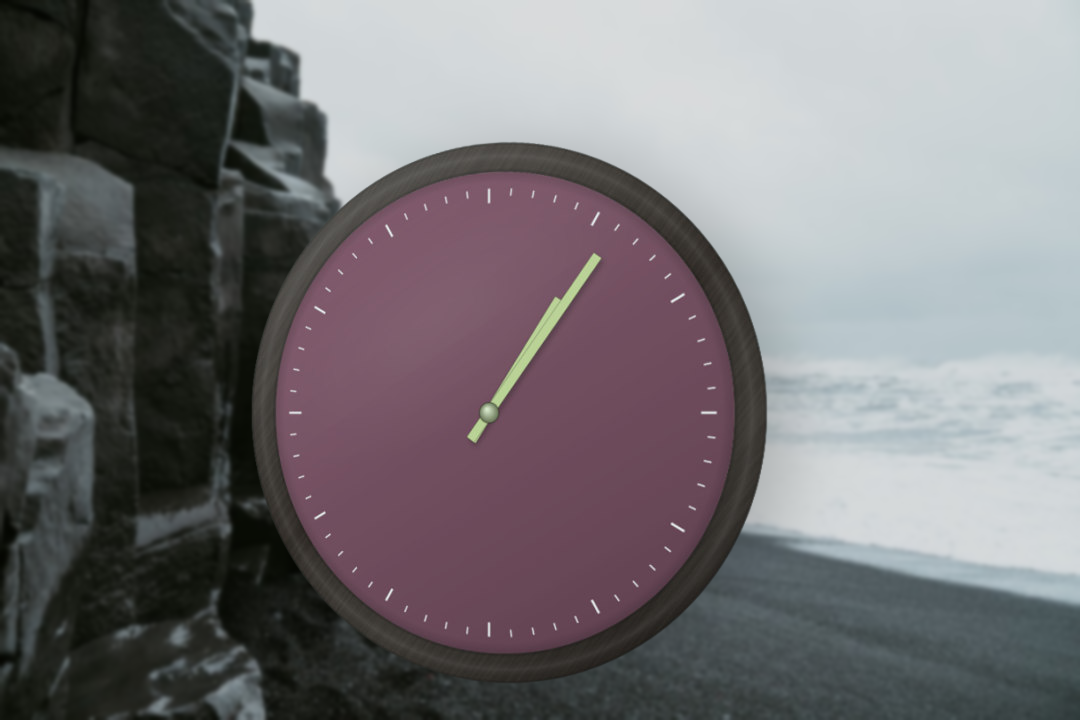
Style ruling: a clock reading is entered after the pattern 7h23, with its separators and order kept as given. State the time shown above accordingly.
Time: 1h06
